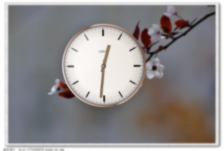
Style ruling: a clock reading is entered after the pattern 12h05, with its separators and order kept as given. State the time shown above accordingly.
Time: 12h31
